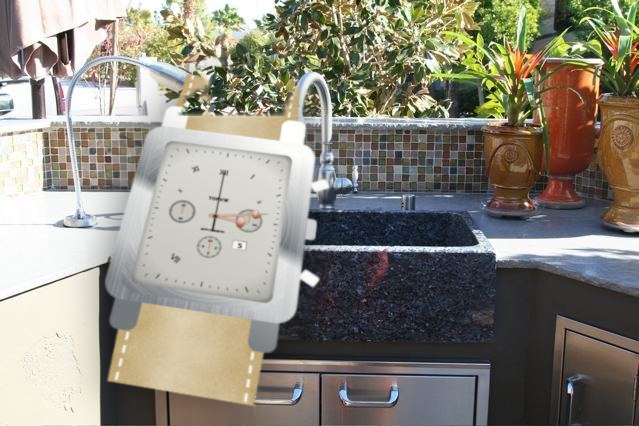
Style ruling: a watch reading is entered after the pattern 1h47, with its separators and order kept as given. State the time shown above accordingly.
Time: 3h13
